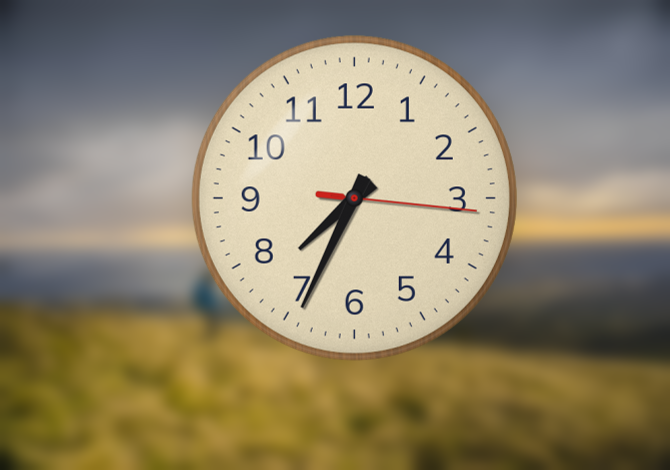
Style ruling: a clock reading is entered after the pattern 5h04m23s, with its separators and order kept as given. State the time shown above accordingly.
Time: 7h34m16s
